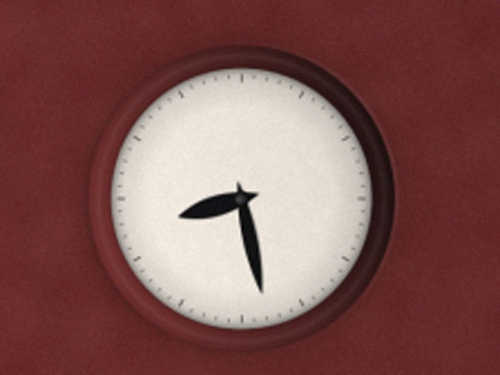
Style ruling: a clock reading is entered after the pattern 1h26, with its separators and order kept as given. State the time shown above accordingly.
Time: 8h28
